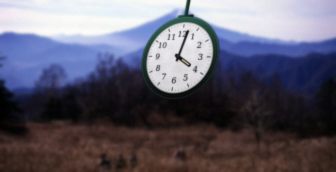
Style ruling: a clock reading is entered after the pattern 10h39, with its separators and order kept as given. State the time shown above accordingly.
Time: 4h02
